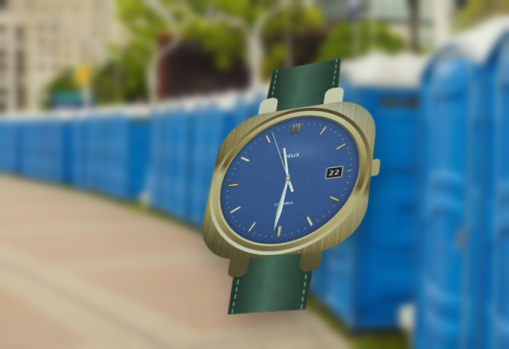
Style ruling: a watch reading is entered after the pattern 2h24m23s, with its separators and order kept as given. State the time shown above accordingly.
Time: 11h30m56s
